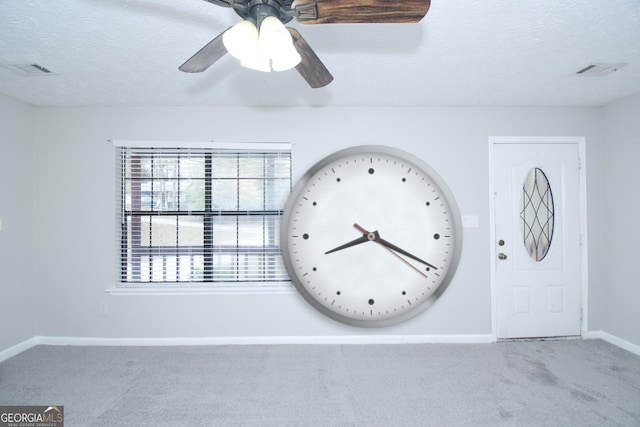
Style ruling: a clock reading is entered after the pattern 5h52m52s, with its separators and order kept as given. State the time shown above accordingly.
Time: 8h19m21s
